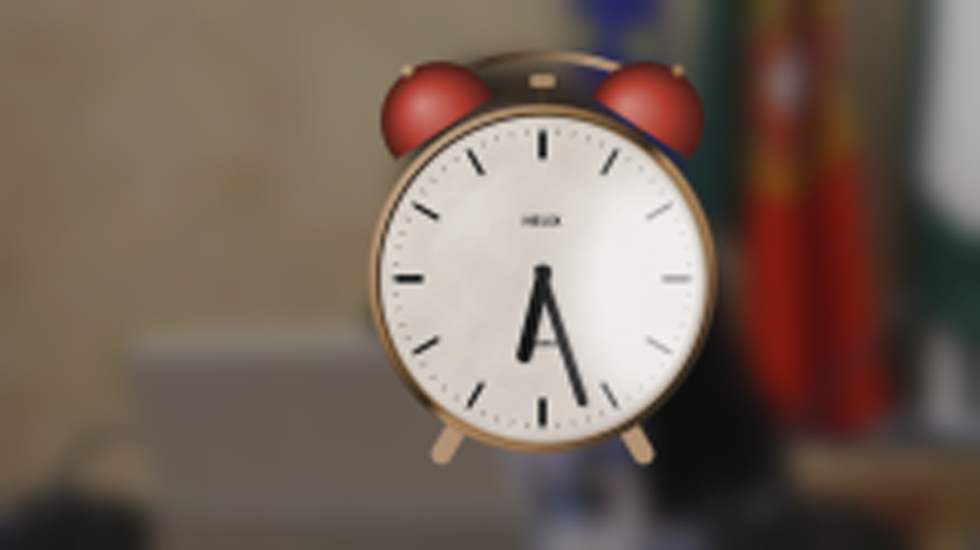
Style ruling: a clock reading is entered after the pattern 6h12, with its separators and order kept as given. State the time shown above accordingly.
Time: 6h27
